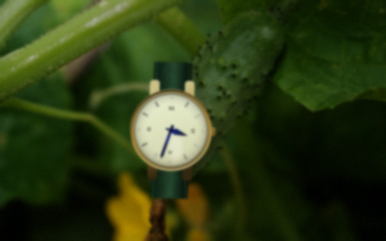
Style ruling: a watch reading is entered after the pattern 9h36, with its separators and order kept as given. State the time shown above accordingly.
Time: 3h33
